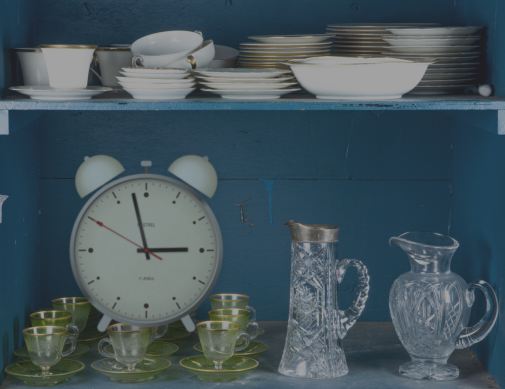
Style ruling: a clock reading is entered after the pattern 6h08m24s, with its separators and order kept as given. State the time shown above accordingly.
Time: 2h57m50s
